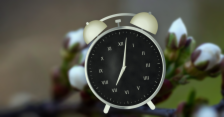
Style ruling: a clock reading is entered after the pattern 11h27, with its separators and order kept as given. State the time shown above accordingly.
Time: 7h02
